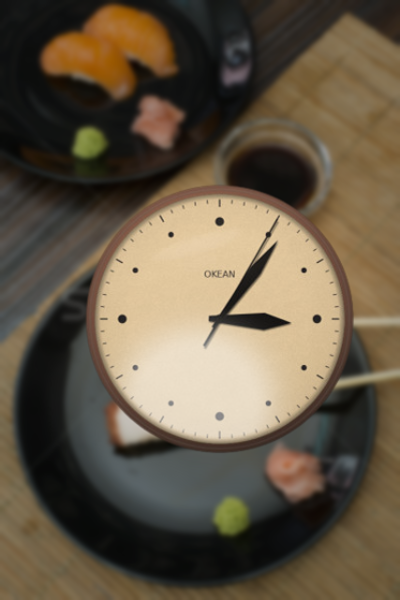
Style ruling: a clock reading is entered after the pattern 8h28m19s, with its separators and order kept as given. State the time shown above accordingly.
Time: 3h06m05s
